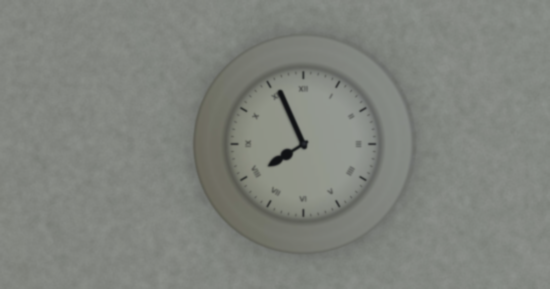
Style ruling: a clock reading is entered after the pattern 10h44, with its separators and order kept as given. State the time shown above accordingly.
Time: 7h56
